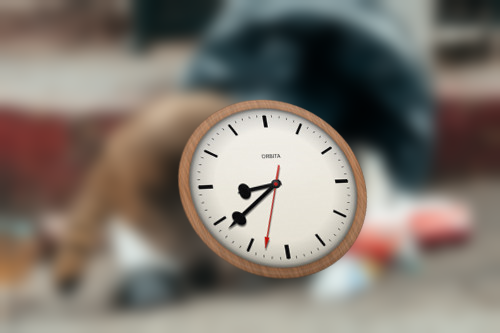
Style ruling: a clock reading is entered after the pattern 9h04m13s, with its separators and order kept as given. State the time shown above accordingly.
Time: 8h38m33s
